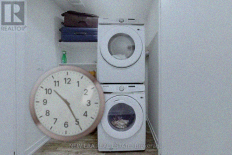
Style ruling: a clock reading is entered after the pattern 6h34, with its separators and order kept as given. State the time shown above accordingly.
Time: 10h25
